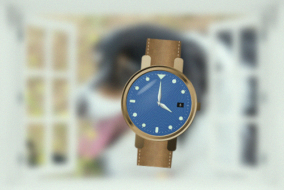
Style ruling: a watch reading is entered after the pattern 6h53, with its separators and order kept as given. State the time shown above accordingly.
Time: 4h00
